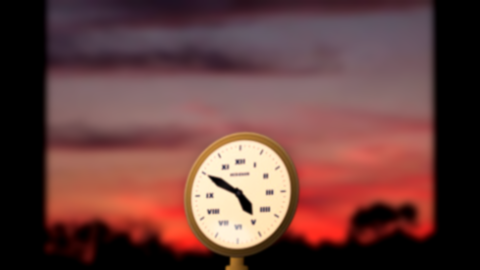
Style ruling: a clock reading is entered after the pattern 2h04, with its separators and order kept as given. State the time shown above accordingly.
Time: 4h50
